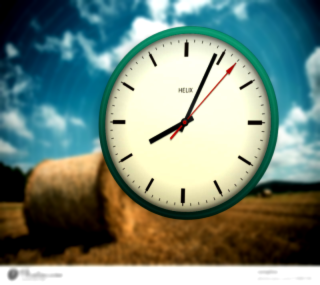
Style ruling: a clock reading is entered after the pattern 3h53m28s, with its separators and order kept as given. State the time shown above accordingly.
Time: 8h04m07s
